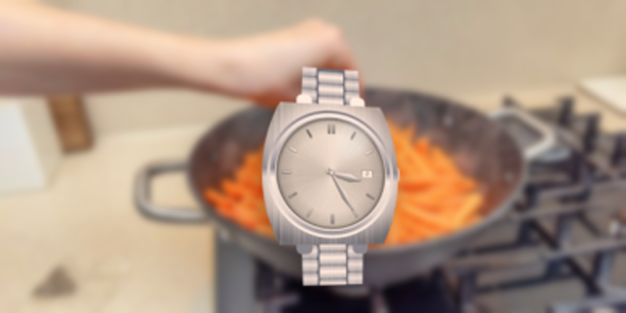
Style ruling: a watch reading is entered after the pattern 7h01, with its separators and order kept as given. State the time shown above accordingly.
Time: 3h25
